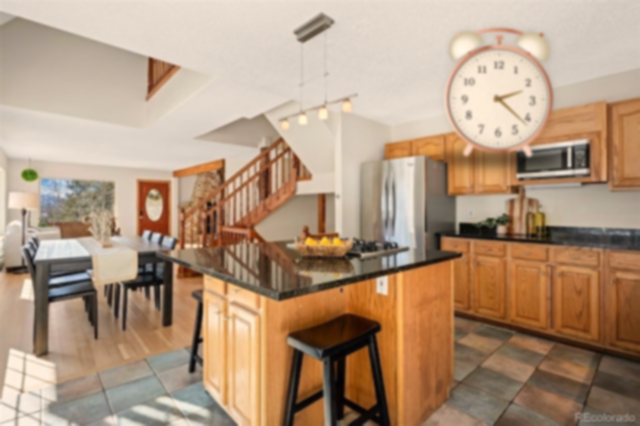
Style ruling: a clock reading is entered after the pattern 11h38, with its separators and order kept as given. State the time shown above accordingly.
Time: 2h22
